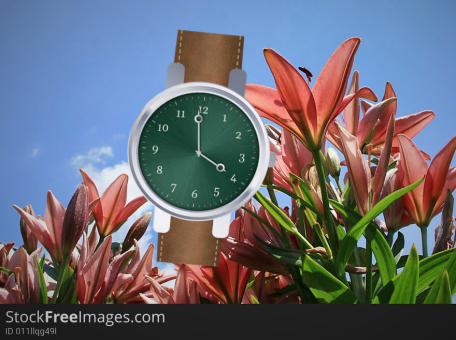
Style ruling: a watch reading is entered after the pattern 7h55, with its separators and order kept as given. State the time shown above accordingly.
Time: 3h59
